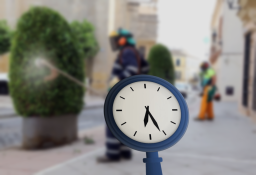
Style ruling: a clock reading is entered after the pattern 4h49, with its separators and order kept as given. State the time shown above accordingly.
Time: 6h26
